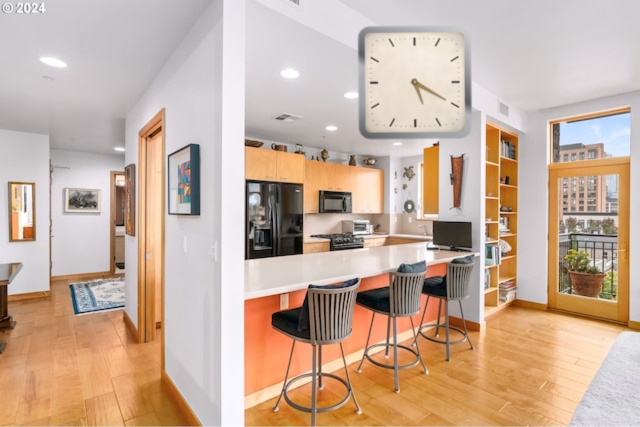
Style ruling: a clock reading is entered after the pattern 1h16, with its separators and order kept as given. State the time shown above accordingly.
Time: 5h20
